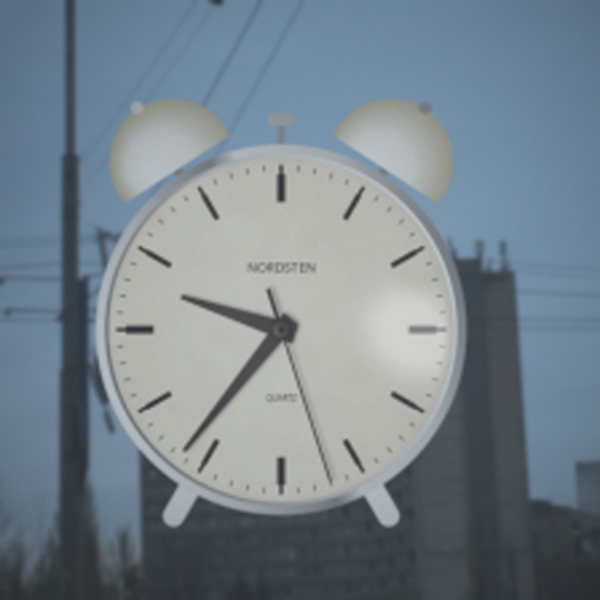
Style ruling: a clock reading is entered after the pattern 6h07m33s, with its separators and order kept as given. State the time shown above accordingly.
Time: 9h36m27s
